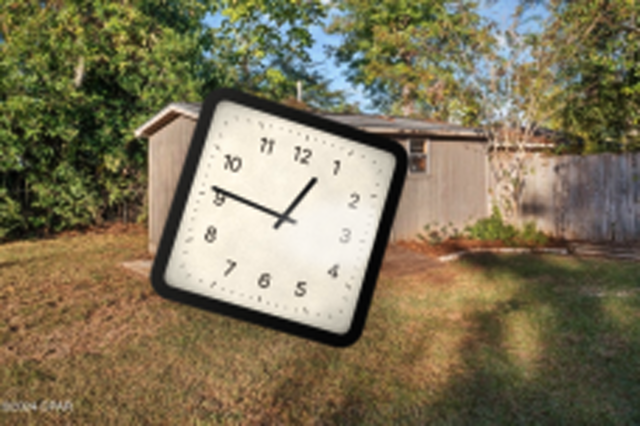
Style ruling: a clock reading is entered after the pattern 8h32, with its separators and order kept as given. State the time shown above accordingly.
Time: 12h46
